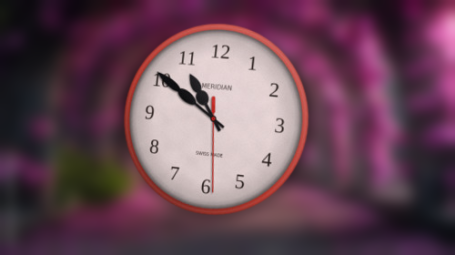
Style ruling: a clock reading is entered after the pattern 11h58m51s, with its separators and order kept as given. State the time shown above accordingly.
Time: 10h50m29s
